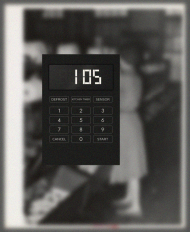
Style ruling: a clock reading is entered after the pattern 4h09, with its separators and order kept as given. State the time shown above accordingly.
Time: 1h05
